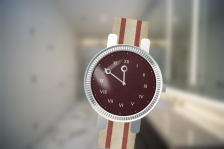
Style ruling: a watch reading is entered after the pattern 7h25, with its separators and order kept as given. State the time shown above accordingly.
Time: 11h50
